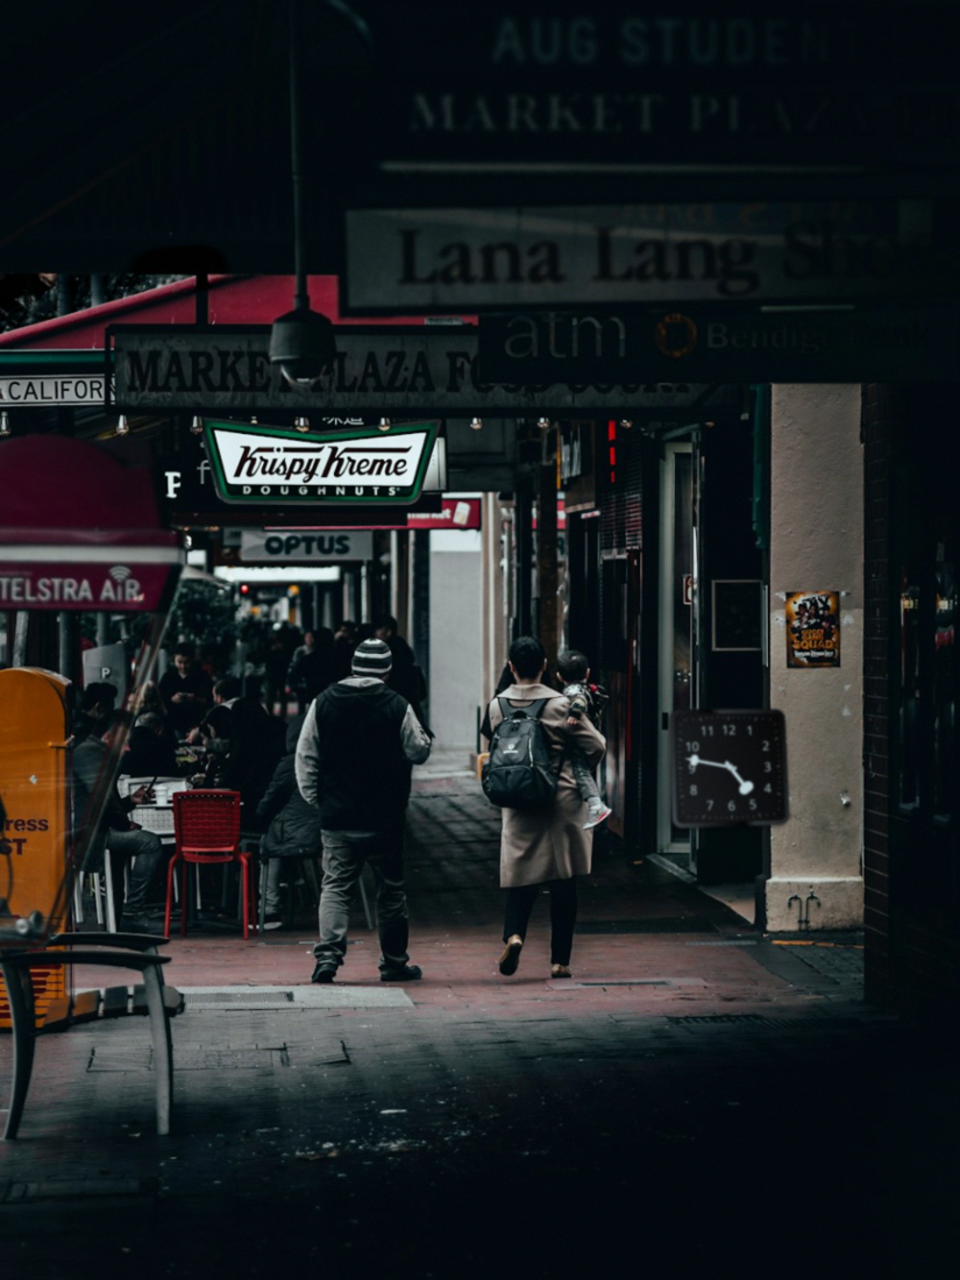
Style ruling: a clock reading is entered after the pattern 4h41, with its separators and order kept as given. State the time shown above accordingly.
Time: 4h47
